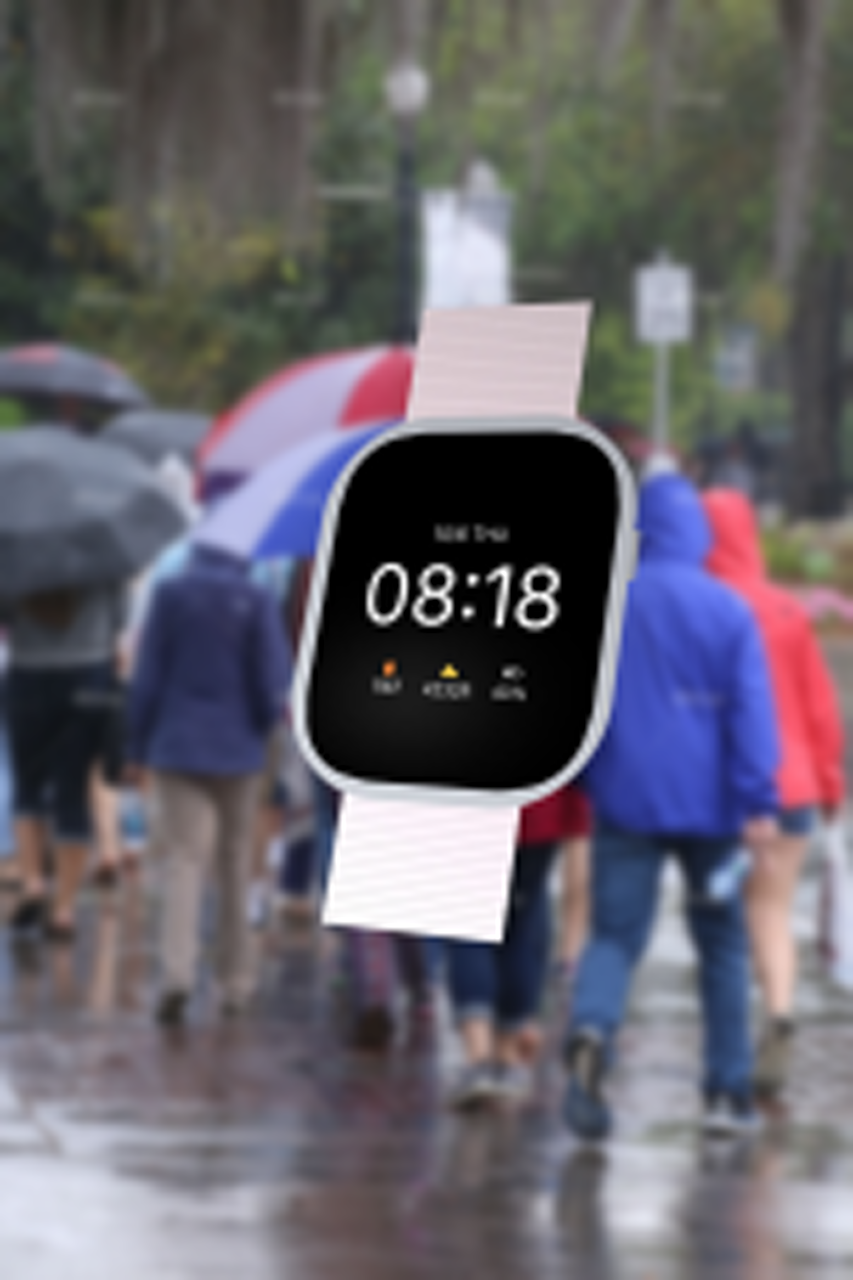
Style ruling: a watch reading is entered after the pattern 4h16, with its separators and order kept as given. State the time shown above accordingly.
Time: 8h18
